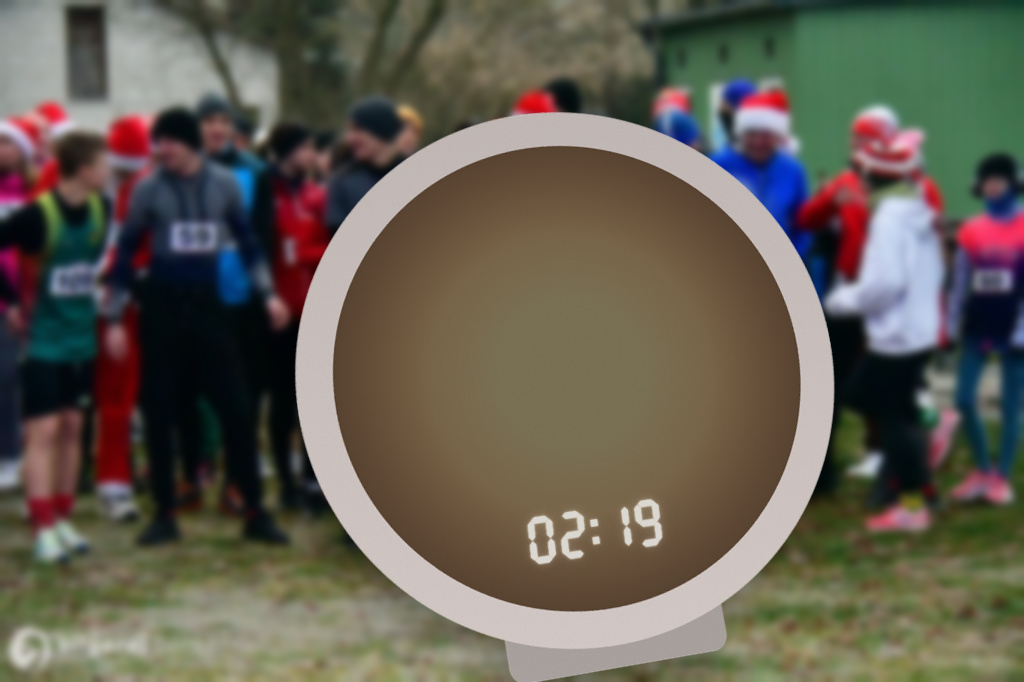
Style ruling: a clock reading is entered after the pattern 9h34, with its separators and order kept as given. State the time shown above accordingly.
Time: 2h19
